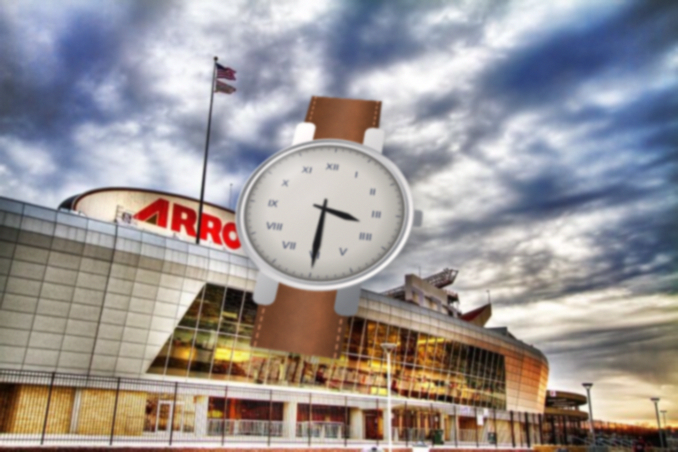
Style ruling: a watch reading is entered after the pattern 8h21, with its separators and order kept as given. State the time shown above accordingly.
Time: 3h30
